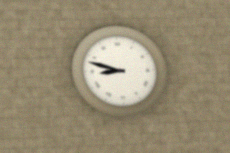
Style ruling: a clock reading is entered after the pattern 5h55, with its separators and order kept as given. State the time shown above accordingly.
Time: 8h48
